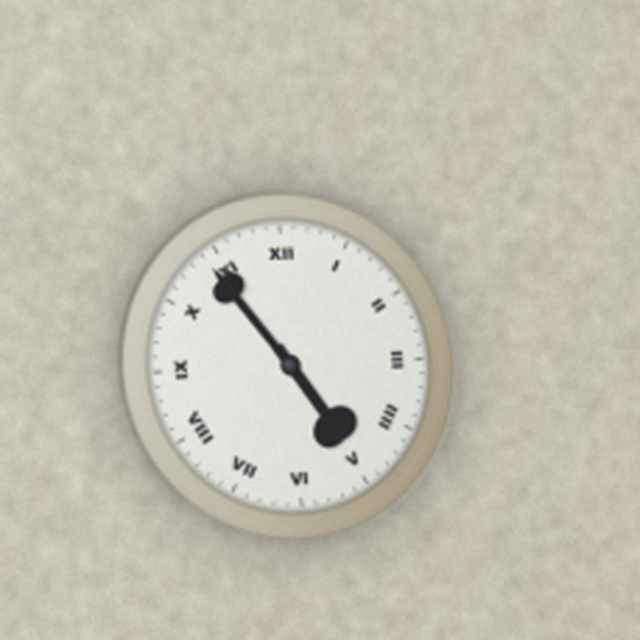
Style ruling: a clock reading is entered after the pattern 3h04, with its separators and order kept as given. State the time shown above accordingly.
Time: 4h54
